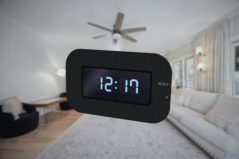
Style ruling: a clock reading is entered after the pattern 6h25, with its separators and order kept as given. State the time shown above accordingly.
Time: 12h17
